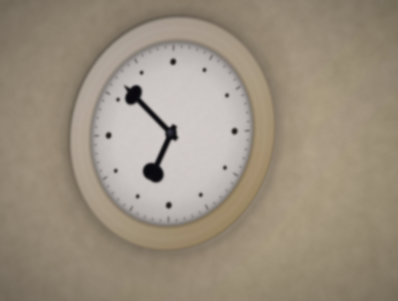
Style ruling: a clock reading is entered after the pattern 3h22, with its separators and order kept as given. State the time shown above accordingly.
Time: 6h52
